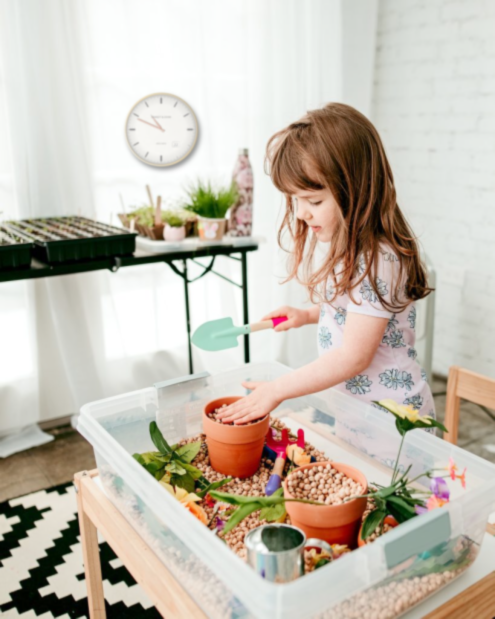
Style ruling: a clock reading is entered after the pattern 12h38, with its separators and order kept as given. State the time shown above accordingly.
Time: 10h49
